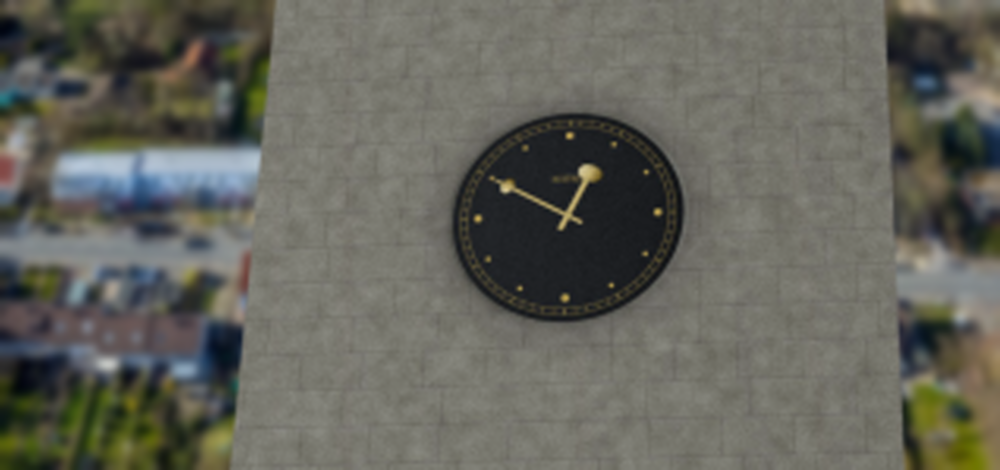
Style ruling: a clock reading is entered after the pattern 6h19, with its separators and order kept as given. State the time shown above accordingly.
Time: 12h50
